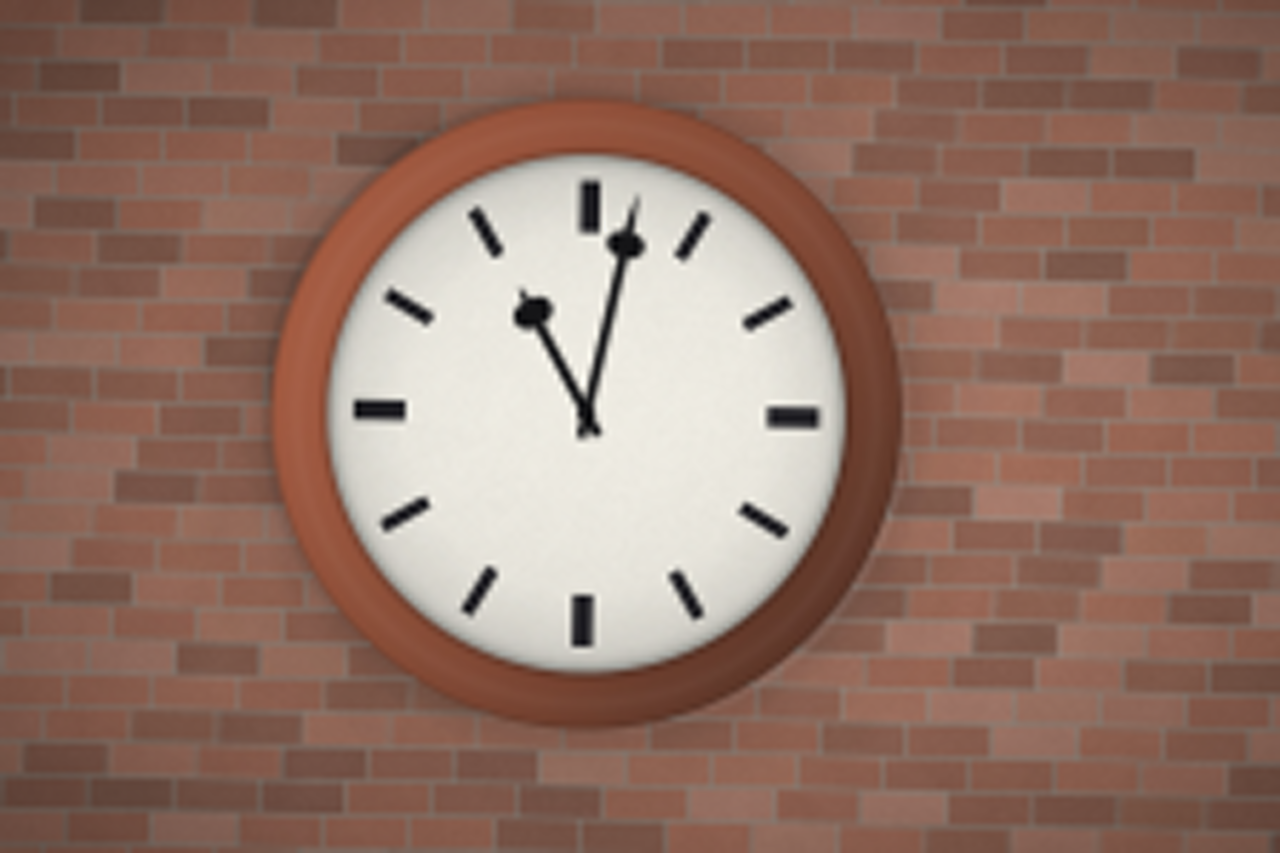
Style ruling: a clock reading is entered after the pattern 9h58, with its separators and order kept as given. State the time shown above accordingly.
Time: 11h02
